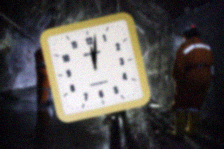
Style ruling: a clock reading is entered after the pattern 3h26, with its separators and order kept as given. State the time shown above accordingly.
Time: 12h02
